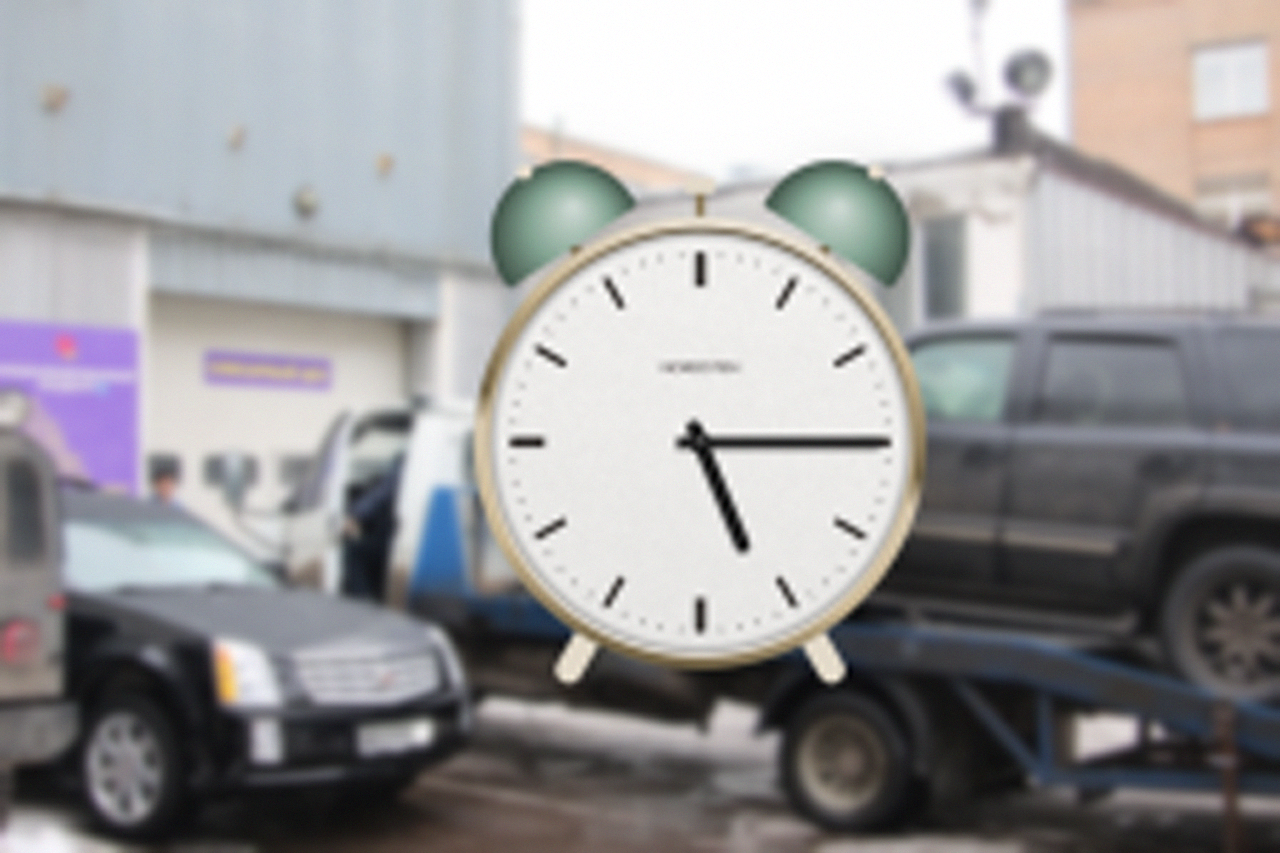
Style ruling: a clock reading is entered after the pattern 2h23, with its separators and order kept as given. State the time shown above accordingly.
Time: 5h15
